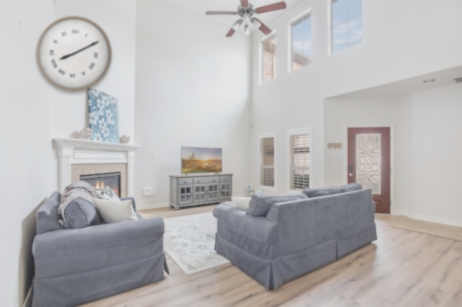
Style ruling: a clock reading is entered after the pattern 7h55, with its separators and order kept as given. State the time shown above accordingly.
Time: 8h10
